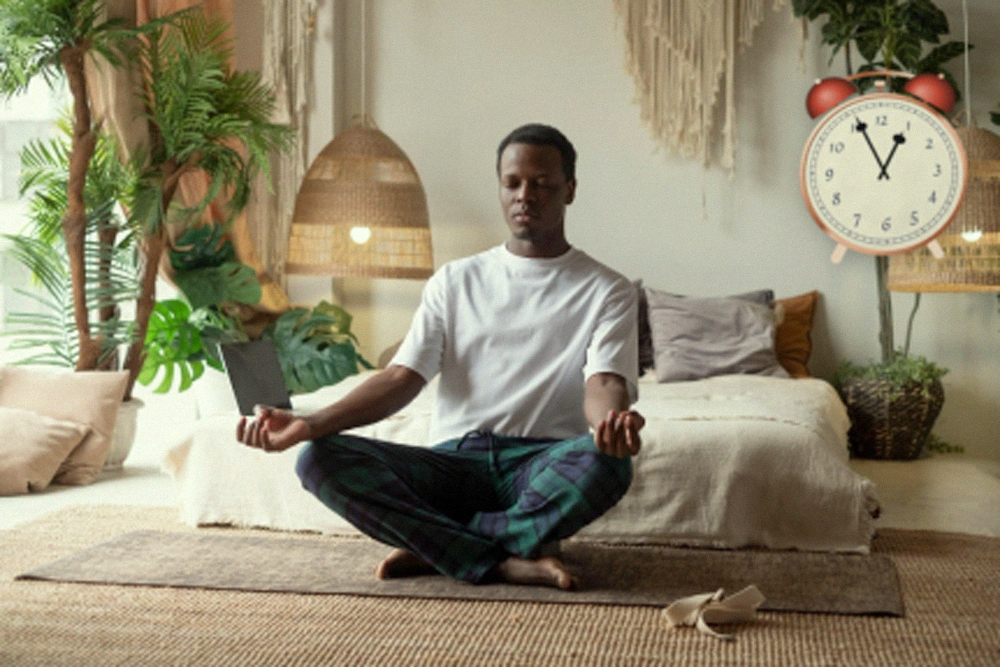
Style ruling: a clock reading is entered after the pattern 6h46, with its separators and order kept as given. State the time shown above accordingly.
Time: 12h56
